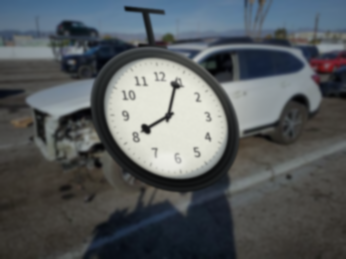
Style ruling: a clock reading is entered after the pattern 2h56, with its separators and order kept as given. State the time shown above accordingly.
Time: 8h04
